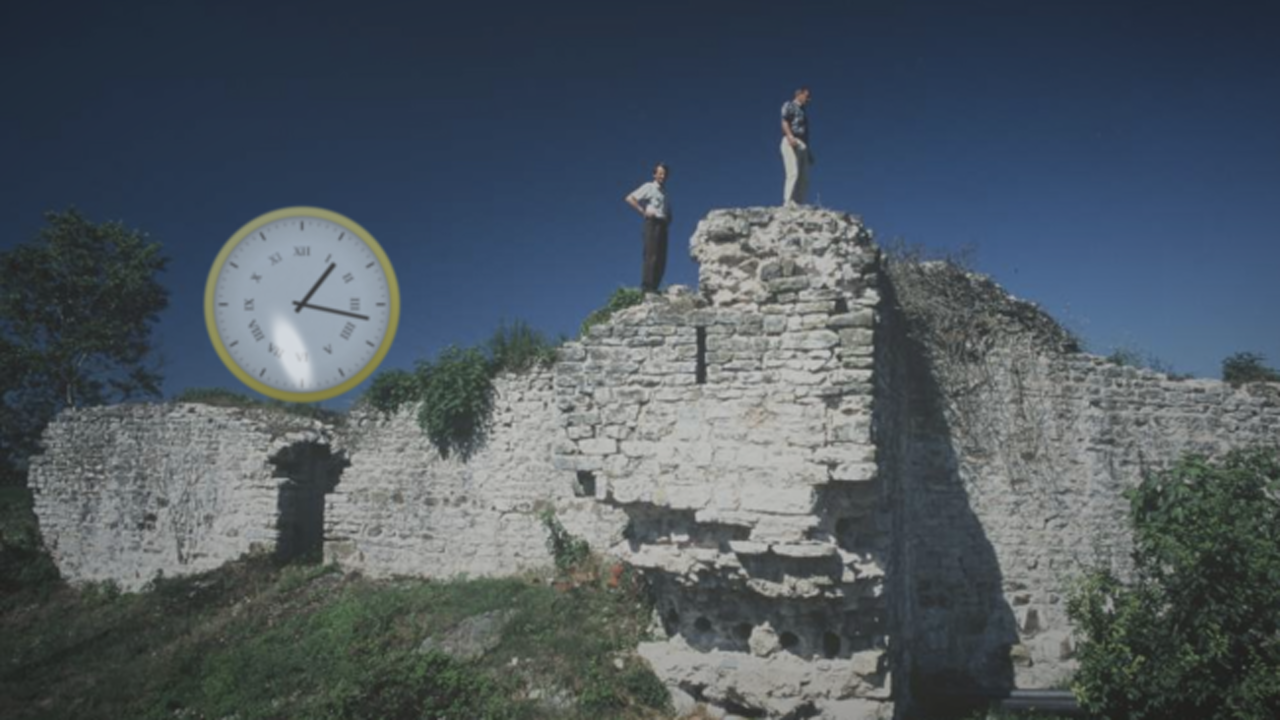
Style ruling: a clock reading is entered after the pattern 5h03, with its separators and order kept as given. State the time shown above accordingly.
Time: 1h17
